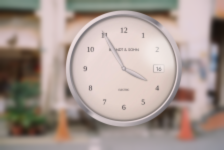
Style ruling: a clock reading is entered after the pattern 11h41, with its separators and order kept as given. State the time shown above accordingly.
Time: 3h55
